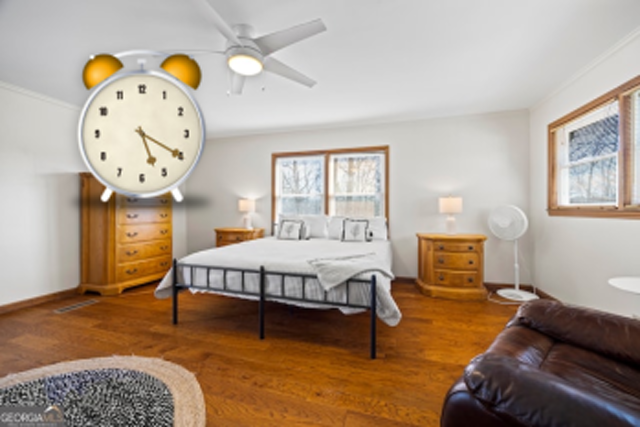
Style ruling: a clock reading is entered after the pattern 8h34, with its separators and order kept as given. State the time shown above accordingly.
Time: 5h20
